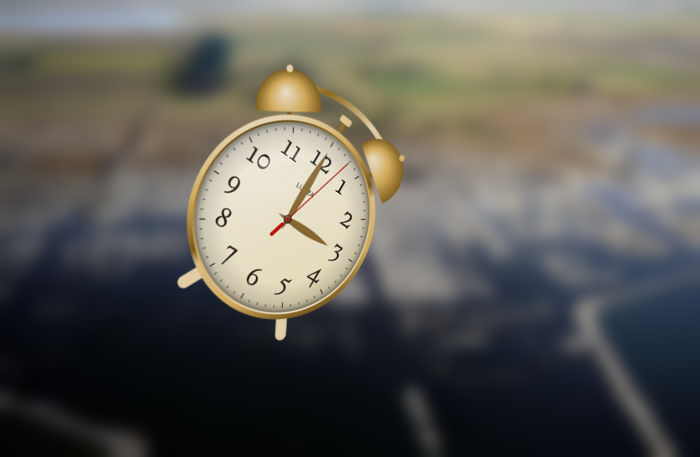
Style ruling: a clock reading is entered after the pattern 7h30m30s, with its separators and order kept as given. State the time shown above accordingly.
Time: 3h00m03s
